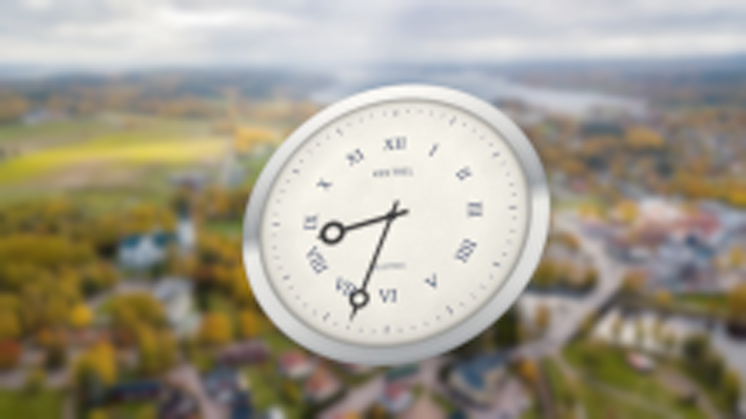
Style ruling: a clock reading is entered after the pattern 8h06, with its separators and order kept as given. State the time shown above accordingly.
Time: 8h33
